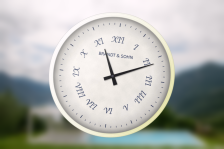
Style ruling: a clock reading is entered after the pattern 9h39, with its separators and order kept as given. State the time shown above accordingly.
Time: 11h11
